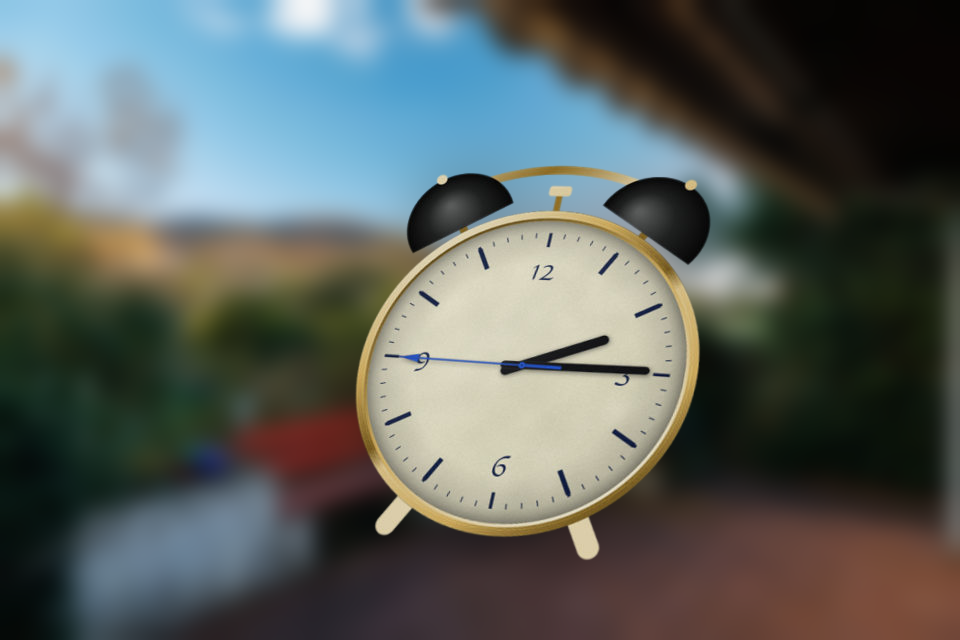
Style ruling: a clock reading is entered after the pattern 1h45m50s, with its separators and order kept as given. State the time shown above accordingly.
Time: 2h14m45s
